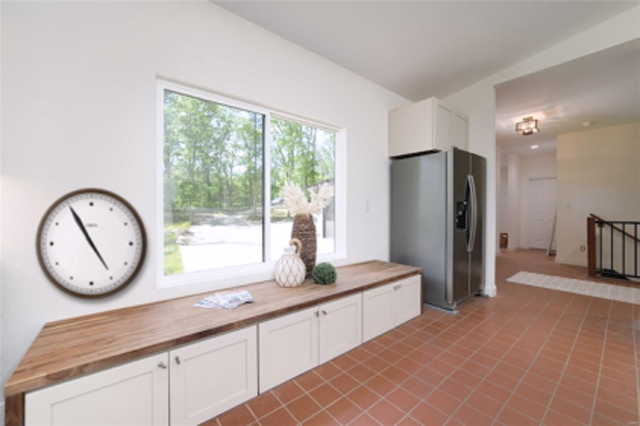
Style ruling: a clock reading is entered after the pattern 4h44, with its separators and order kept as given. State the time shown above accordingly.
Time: 4h55
